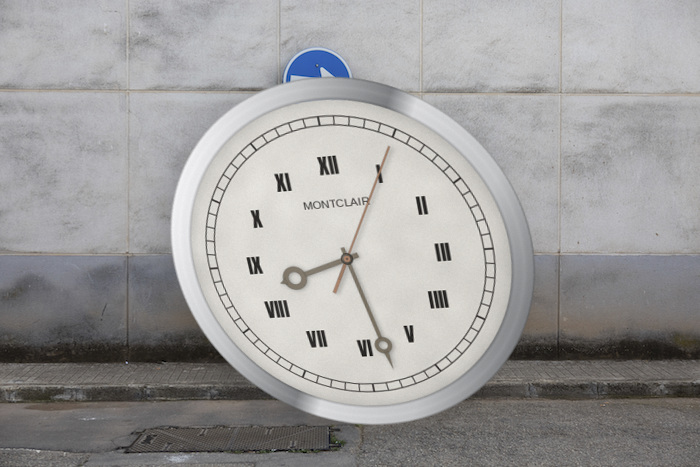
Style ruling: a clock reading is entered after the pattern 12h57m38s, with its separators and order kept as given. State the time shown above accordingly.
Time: 8h28m05s
